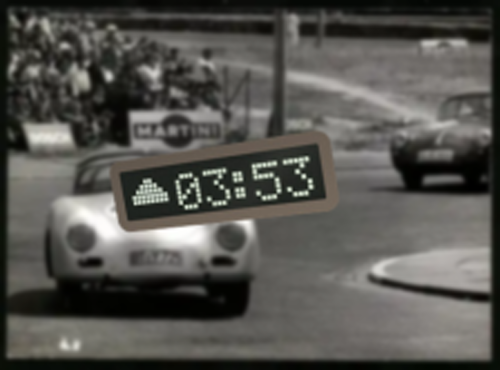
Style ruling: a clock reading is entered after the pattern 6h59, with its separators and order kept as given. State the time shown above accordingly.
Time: 3h53
